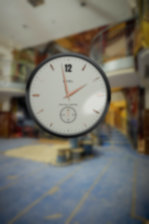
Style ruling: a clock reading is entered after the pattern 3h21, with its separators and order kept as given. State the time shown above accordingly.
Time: 1h58
